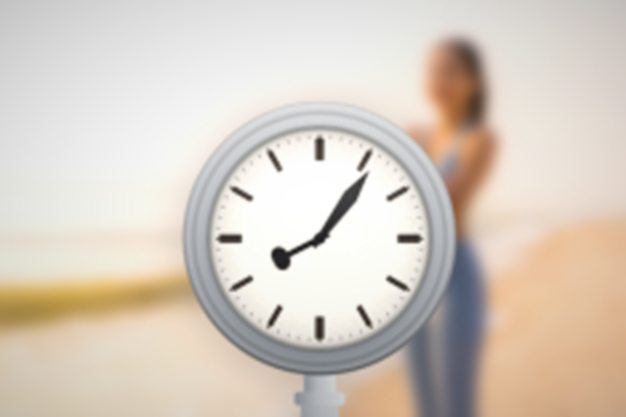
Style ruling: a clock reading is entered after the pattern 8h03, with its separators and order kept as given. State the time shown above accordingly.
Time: 8h06
